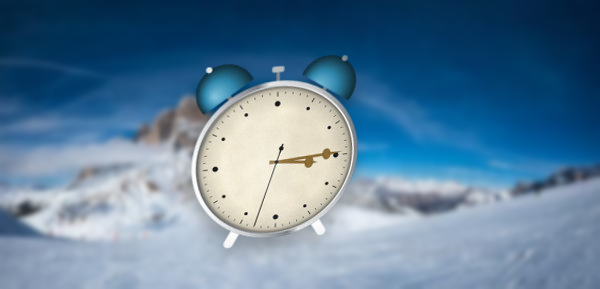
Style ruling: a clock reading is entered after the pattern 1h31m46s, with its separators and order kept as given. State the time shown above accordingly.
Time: 3h14m33s
